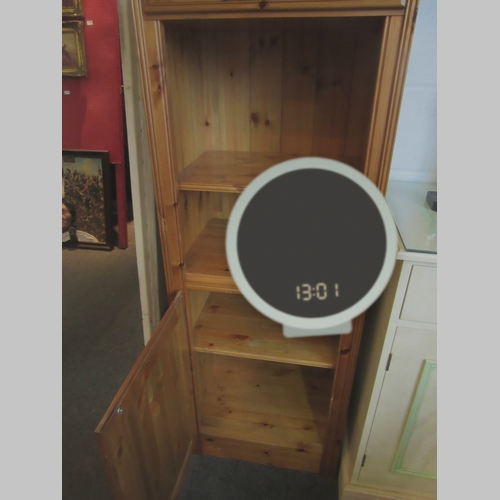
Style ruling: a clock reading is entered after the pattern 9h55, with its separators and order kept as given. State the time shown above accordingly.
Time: 13h01
